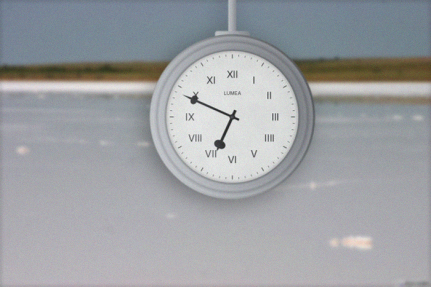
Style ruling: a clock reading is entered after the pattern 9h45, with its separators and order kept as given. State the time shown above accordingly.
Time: 6h49
